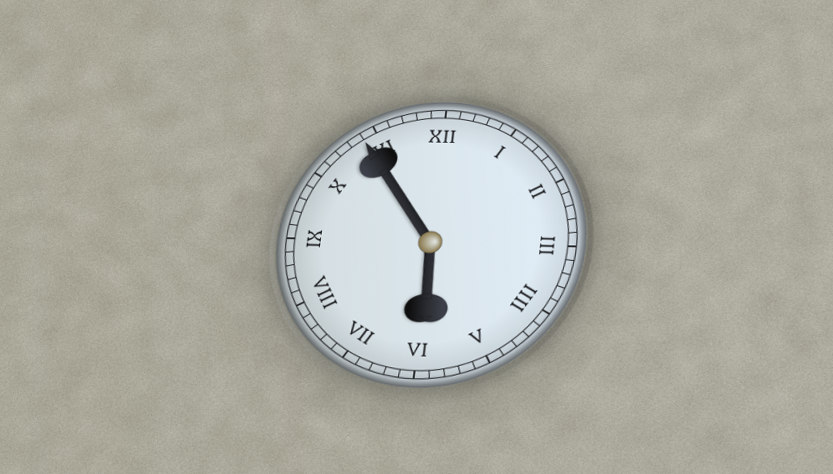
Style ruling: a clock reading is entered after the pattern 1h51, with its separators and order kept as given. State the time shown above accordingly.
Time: 5h54
